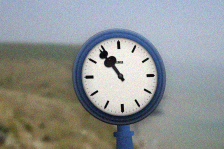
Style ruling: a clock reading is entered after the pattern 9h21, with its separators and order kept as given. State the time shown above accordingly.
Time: 10h54
